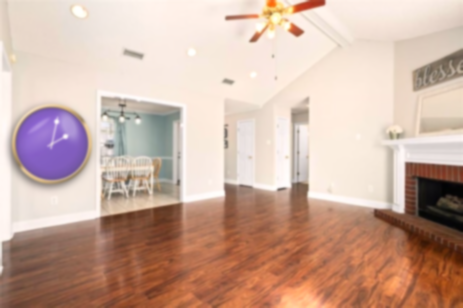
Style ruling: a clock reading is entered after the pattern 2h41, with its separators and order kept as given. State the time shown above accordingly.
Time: 2h02
